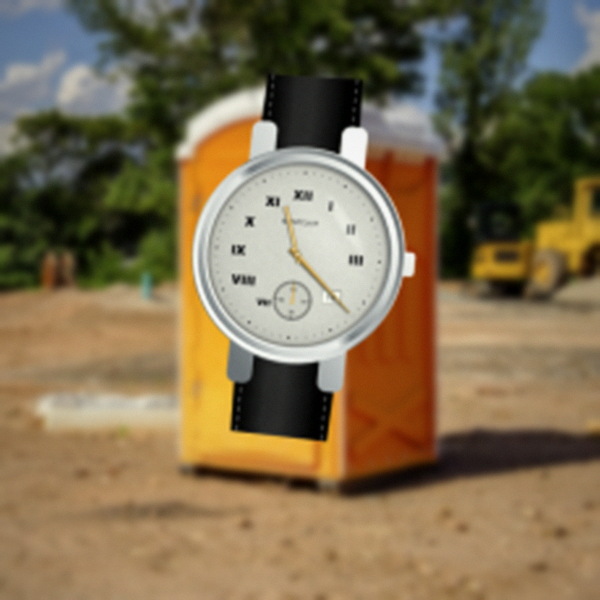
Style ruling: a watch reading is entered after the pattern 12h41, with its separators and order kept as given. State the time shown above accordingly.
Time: 11h22
